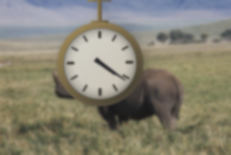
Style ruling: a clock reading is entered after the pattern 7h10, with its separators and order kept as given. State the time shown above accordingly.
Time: 4h21
